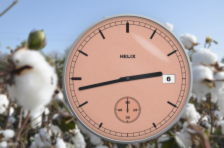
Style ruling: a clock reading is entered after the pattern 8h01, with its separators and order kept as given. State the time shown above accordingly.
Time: 2h43
